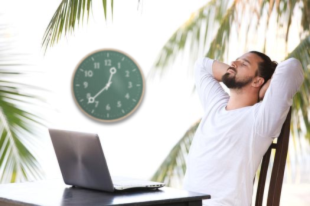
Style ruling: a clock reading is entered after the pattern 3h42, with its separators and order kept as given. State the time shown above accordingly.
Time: 12h38
